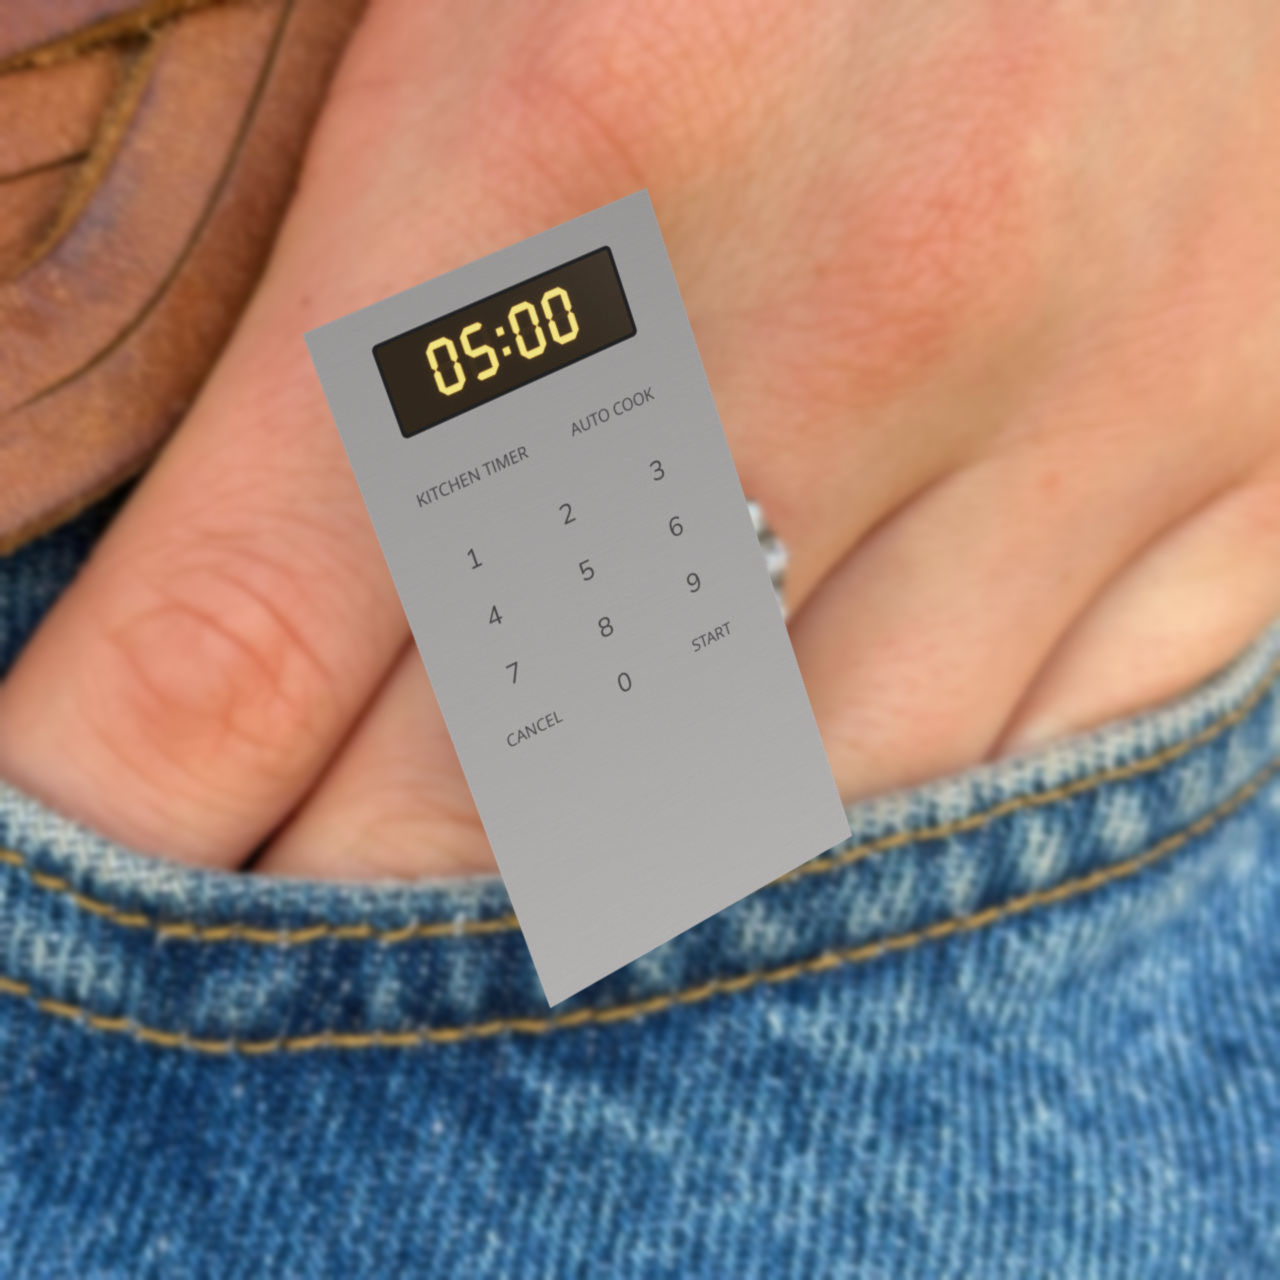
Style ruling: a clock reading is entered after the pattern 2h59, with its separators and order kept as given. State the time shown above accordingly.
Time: 5h00
